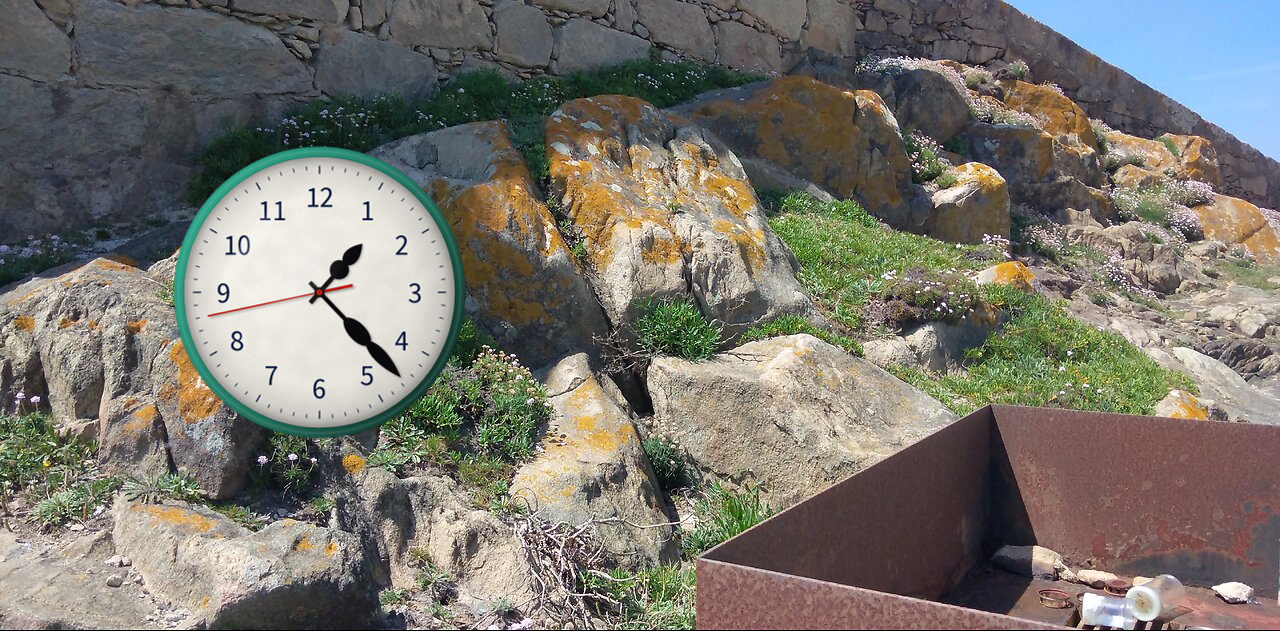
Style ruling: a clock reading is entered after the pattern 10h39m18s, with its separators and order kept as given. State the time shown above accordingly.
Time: 1h22m43s
